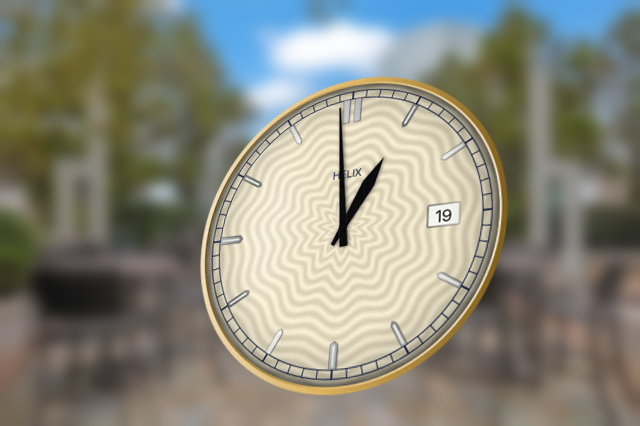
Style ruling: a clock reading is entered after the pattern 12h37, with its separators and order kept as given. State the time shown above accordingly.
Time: 12h59
